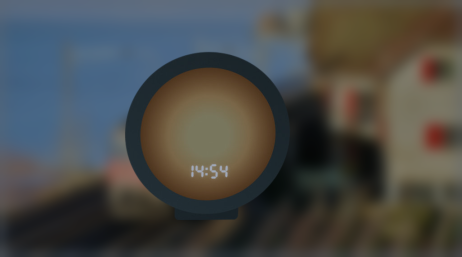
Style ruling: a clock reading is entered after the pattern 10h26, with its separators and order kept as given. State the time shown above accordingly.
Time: 14h54
